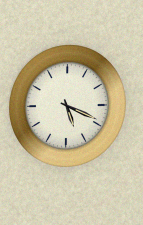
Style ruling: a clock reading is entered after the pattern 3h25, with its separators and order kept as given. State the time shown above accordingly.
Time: 5h19
